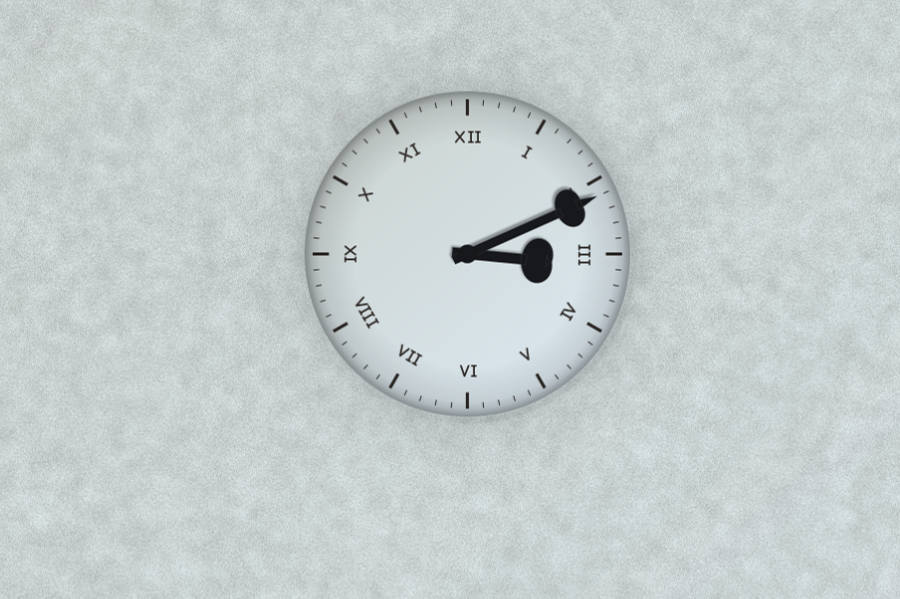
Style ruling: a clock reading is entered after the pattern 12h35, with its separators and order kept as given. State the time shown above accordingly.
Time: 3h11
